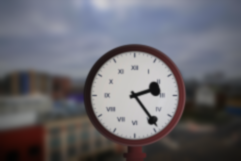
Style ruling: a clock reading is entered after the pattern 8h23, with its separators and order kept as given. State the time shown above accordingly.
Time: 2h24
